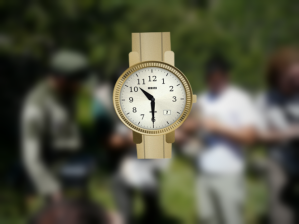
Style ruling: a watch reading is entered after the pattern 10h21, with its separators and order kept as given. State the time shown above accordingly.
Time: 10h30
